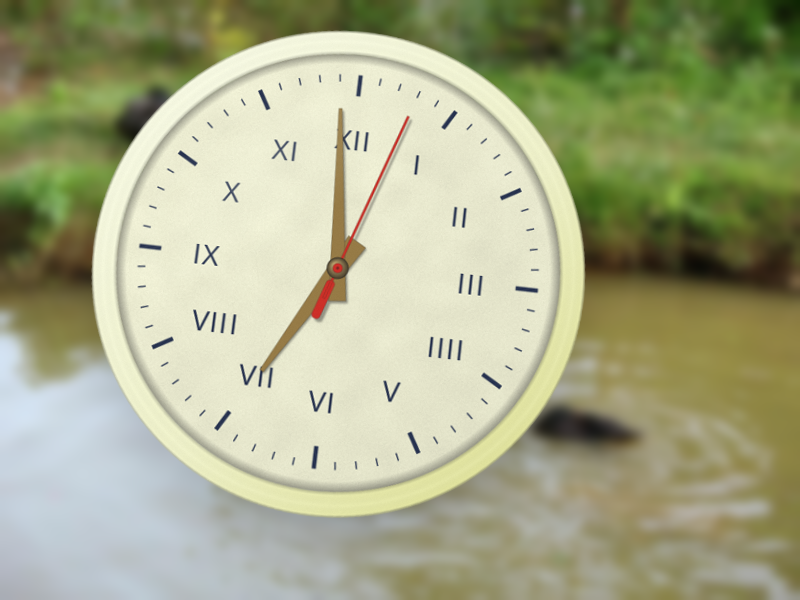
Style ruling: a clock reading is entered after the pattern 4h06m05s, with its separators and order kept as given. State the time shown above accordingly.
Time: 6h59m03s
